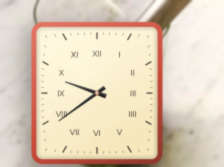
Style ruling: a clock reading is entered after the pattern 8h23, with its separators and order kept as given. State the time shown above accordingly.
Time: 9h39
